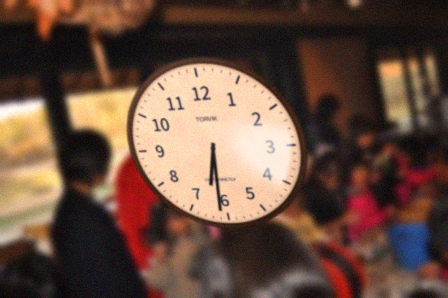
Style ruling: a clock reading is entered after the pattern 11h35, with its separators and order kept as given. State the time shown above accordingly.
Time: 6h31
